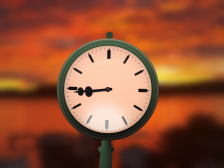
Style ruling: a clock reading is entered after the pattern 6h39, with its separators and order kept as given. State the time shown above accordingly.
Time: 8h44
